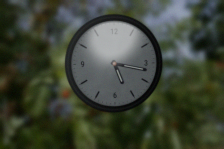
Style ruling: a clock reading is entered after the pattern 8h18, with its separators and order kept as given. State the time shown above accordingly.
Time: 5h17
